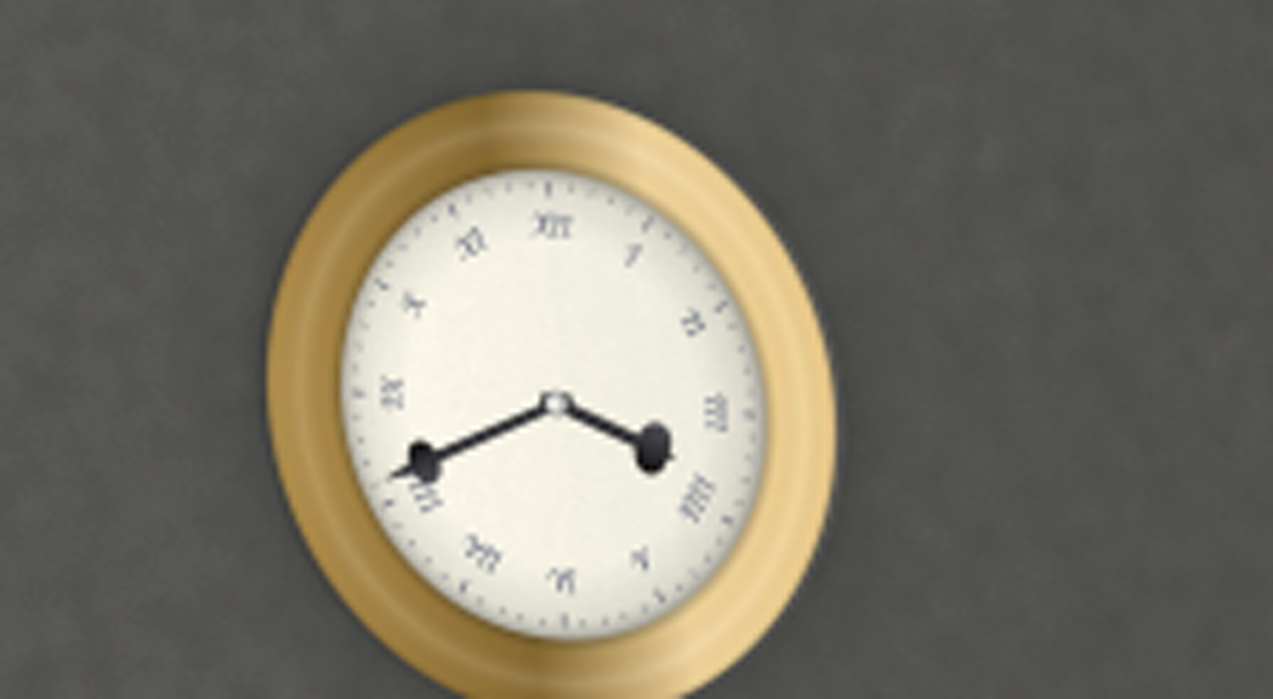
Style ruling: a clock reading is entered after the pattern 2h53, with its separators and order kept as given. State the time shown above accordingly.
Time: 3h41
